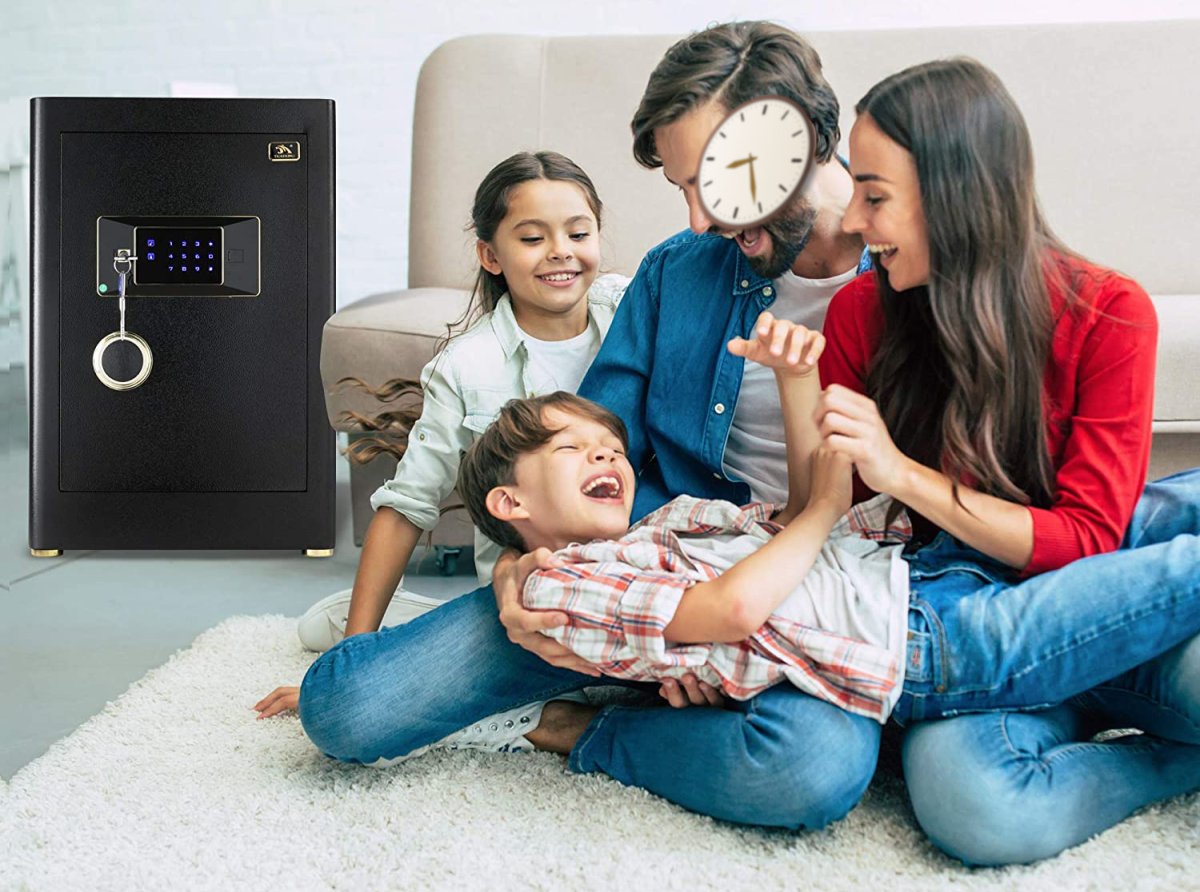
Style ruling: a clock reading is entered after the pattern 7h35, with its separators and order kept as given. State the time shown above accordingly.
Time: 8h26
